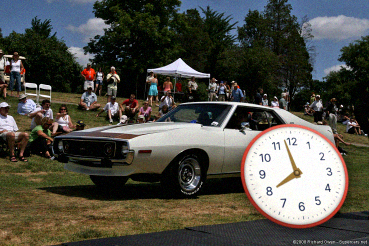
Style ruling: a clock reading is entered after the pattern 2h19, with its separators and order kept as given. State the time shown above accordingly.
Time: 7h58
